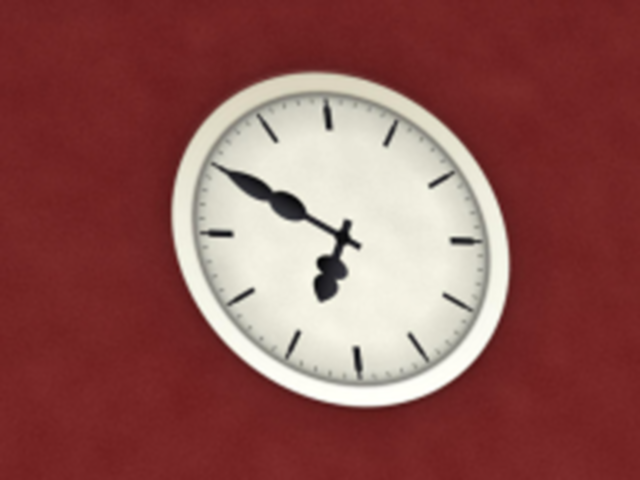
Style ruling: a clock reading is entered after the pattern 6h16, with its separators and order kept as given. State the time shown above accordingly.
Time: 6h50
